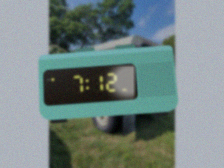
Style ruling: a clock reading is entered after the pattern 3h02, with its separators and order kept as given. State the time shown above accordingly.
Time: 7h12
